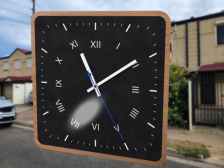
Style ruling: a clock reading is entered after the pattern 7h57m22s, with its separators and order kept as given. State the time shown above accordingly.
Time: 11h09m25s
